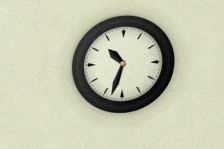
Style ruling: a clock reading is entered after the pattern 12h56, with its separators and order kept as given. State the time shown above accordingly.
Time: 10h33
